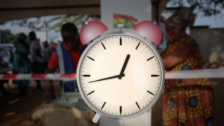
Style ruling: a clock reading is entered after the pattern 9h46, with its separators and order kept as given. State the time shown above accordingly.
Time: 12h43
